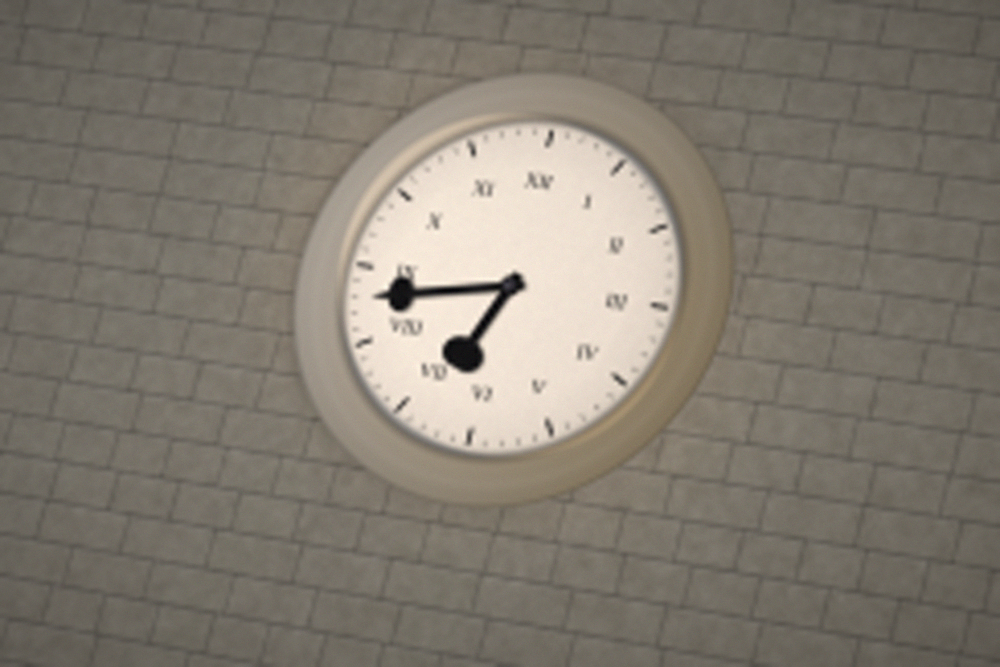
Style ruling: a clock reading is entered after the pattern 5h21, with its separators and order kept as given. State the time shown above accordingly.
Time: 6h43
